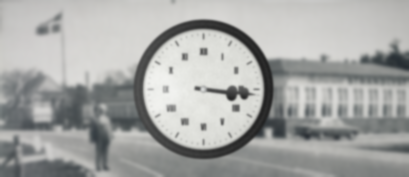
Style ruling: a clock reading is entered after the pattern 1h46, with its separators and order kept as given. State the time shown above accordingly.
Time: 3h16
